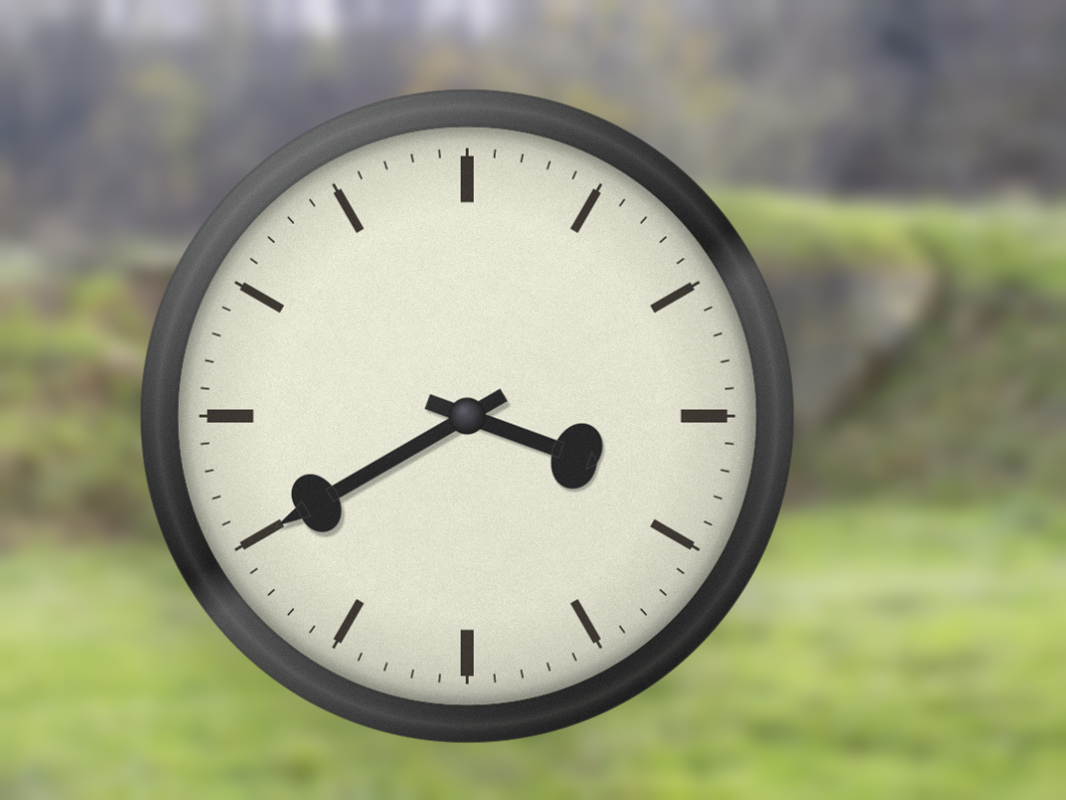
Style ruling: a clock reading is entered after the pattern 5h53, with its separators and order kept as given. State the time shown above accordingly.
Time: 3h40
